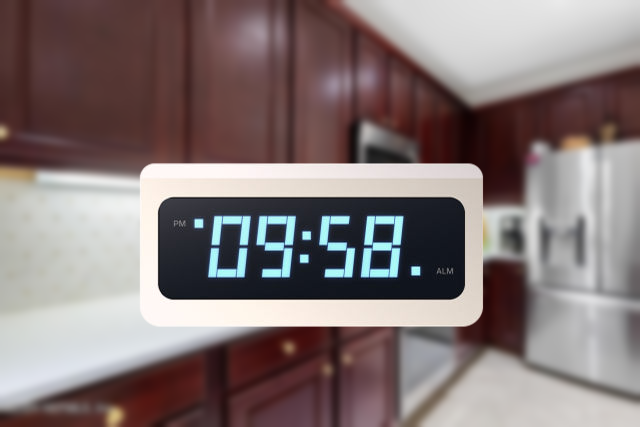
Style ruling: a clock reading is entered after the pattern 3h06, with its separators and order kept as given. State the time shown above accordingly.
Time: 9h58
